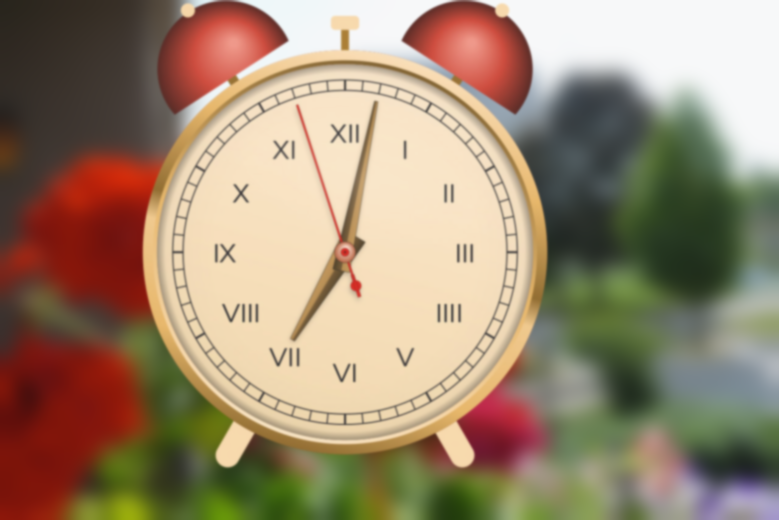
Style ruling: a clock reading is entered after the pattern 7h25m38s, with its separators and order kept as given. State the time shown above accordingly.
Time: 7h01m57s
